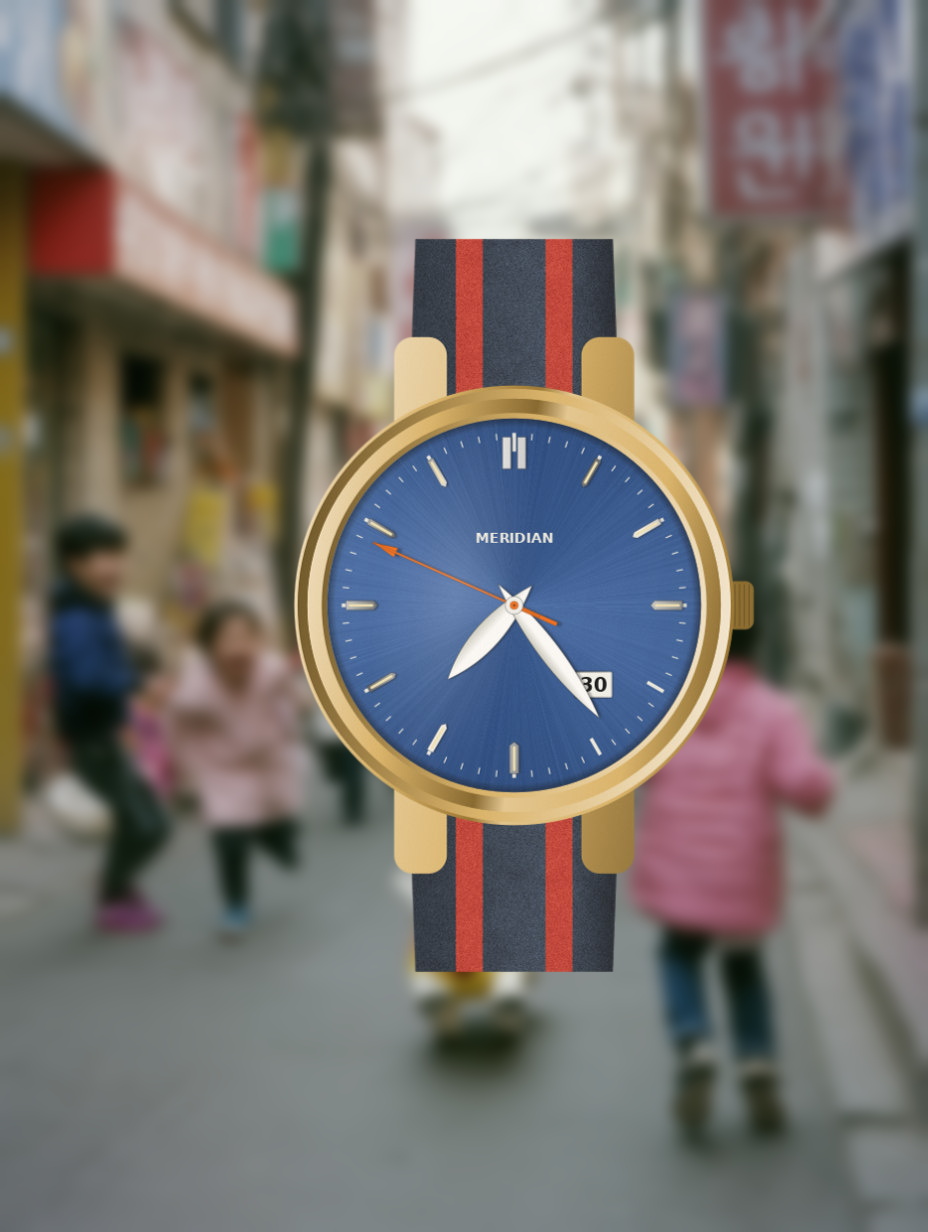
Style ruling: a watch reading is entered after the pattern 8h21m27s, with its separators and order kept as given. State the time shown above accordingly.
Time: 7h23m49s
